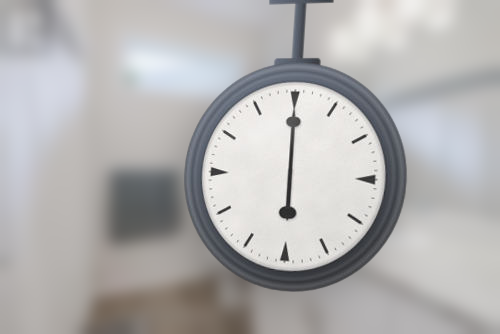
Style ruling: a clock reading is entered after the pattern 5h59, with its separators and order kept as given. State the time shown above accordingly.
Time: 6h00
